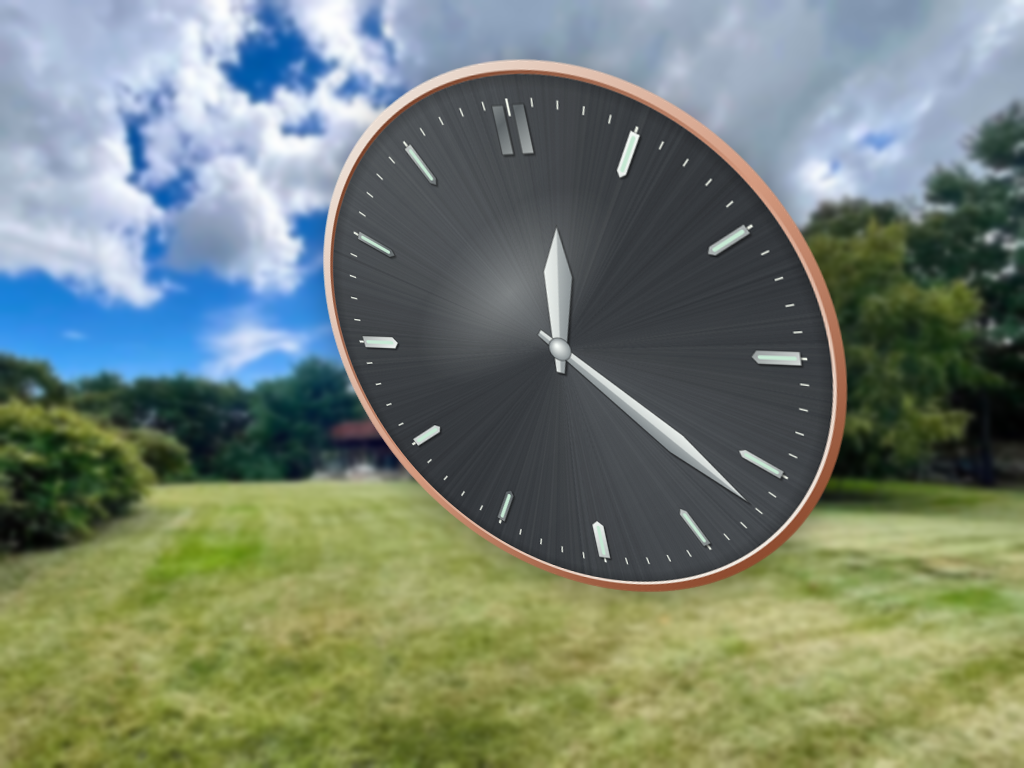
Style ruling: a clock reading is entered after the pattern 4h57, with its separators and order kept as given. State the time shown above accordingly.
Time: 12h22
